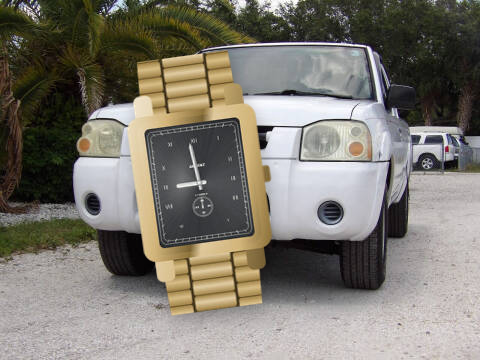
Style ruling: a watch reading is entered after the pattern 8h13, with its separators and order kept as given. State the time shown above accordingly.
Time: 8h59
